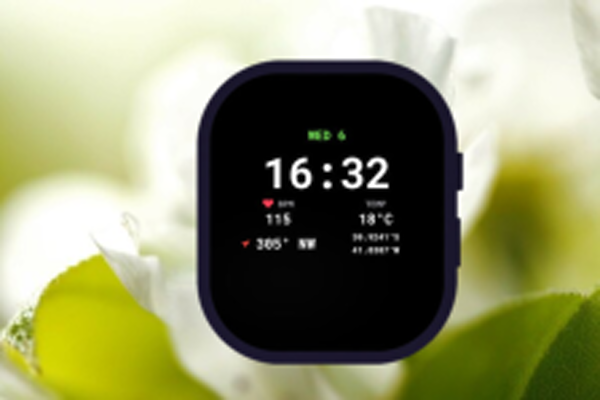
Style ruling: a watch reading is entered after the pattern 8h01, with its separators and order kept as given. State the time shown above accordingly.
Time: 16h32
